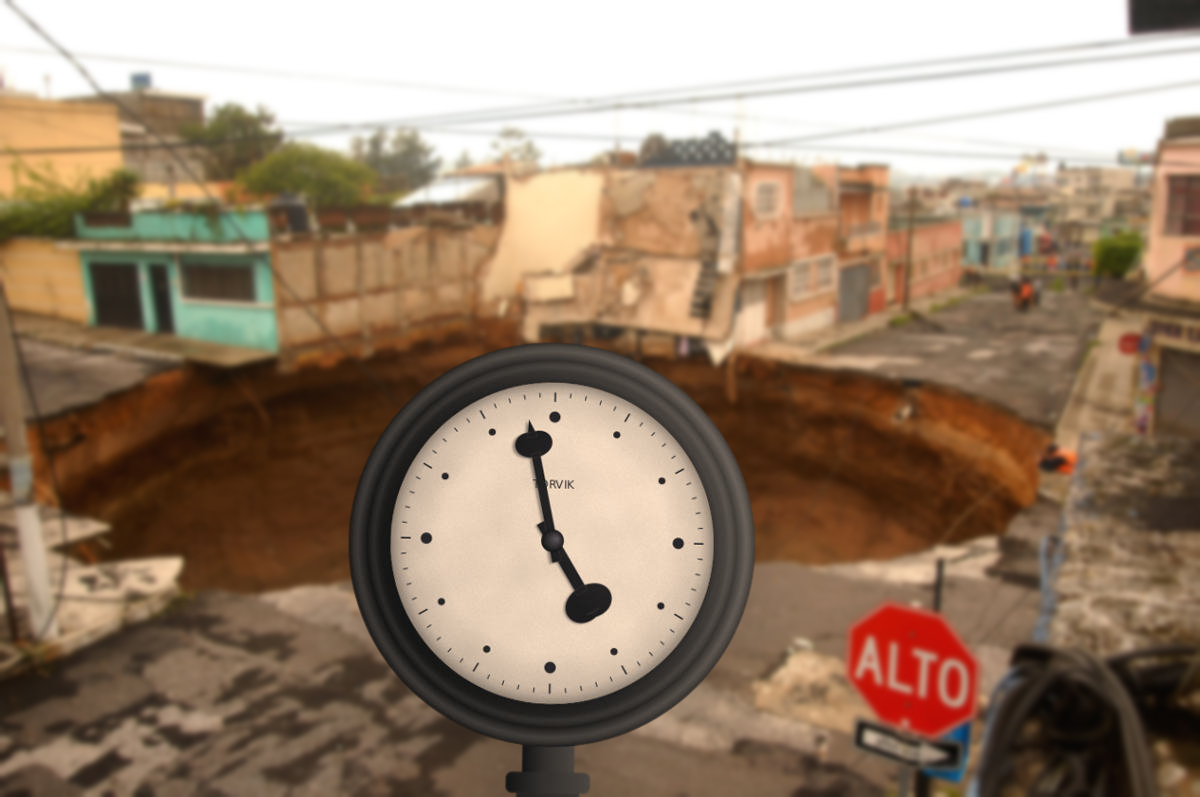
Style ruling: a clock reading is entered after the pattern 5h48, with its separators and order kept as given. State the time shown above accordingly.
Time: 4h58
